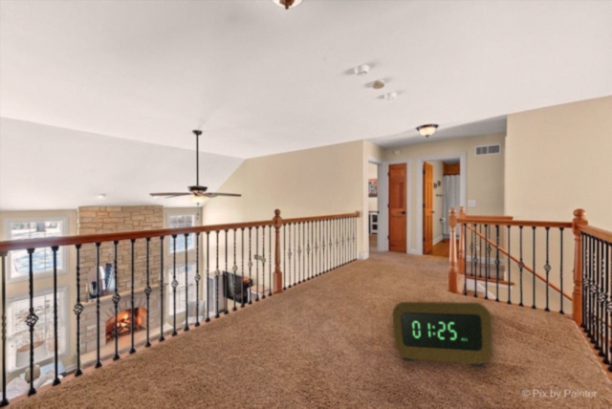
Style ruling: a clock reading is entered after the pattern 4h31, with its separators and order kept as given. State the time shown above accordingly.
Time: 1h25
